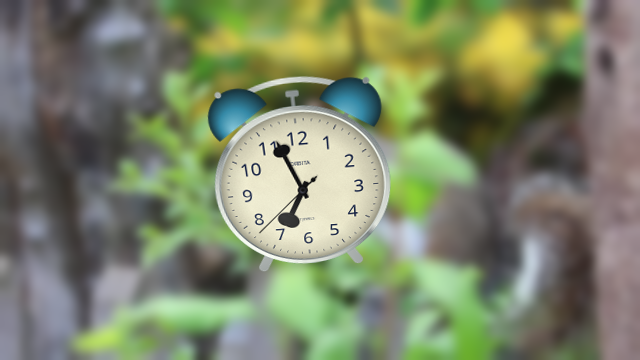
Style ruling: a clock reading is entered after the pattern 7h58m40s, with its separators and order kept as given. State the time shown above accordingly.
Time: 6h56m38s
